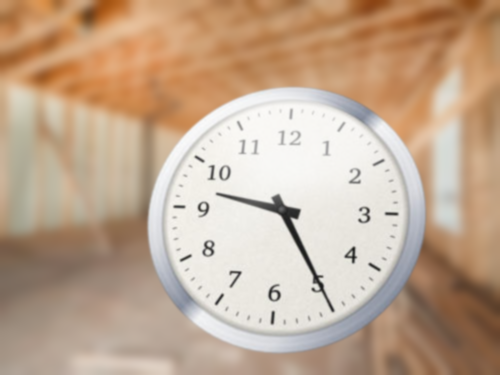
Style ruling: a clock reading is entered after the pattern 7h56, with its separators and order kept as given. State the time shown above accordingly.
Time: 9h25
